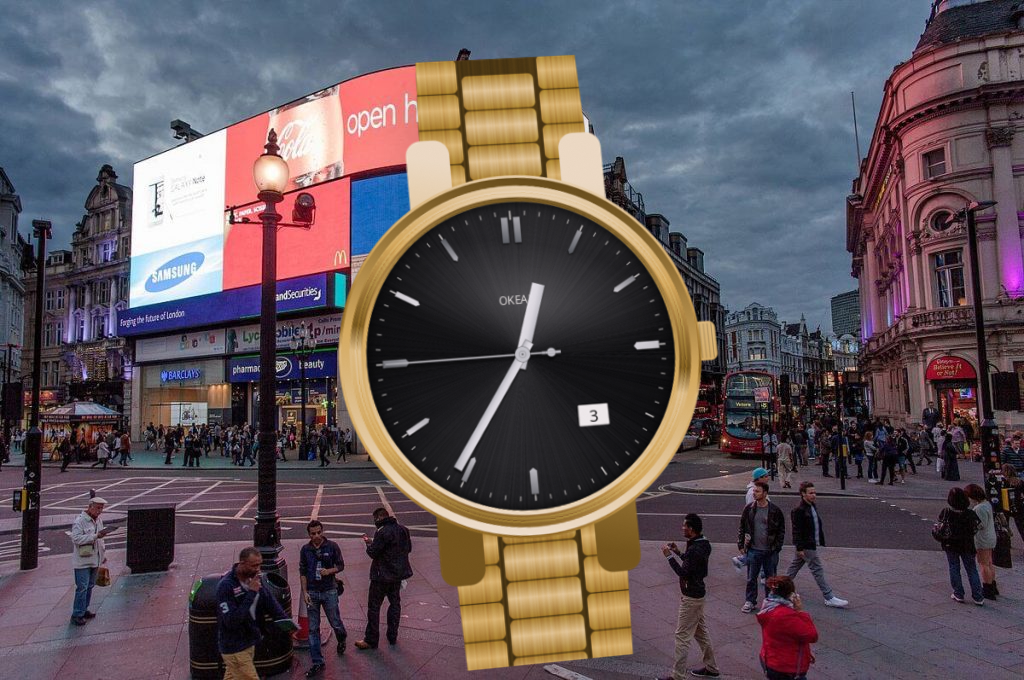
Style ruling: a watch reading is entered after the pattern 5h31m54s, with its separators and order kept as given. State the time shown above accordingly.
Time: 12h35m45s
